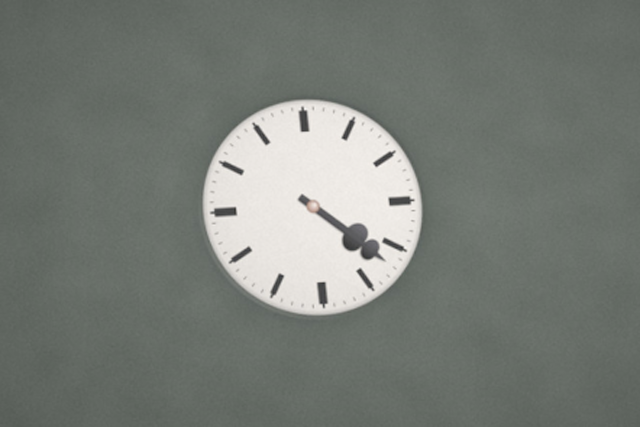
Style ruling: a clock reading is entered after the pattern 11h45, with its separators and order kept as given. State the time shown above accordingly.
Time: 4h22
